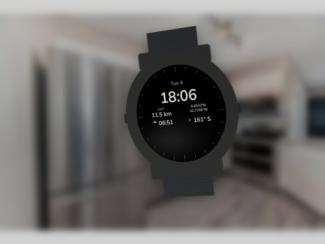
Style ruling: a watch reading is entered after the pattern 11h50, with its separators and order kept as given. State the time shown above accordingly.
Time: 18h06
